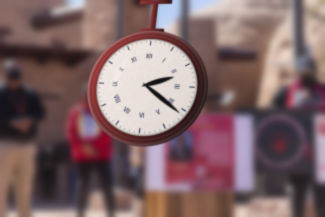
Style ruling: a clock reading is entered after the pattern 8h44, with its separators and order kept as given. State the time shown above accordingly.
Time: 2h21
